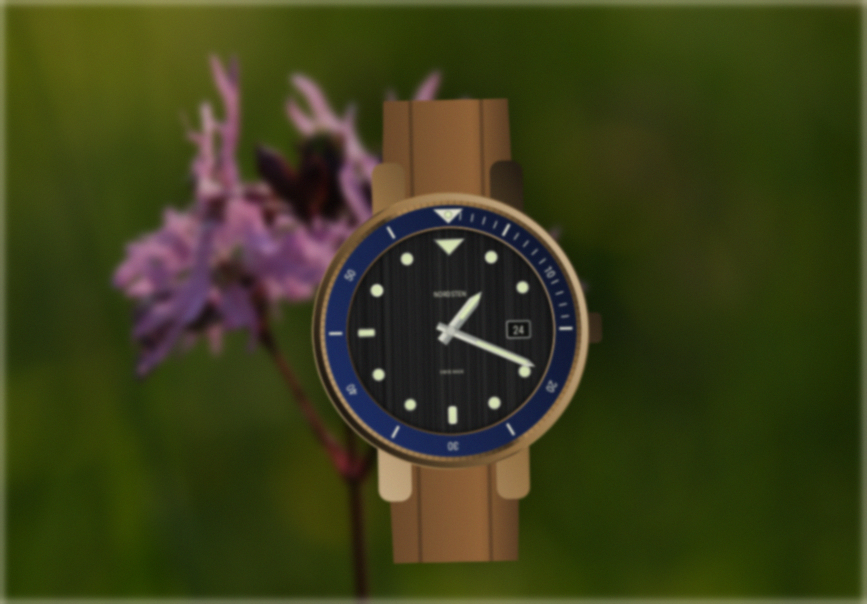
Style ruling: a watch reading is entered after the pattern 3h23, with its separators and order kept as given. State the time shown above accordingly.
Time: 1h19
